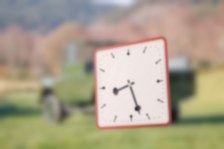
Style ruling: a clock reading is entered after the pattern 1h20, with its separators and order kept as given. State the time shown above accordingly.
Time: 8h27
